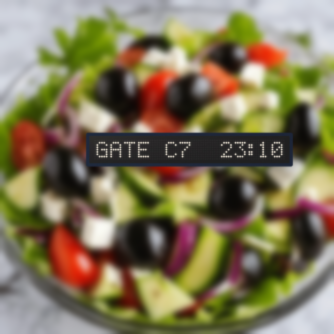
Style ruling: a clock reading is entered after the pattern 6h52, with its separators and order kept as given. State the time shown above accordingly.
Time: 23h10
